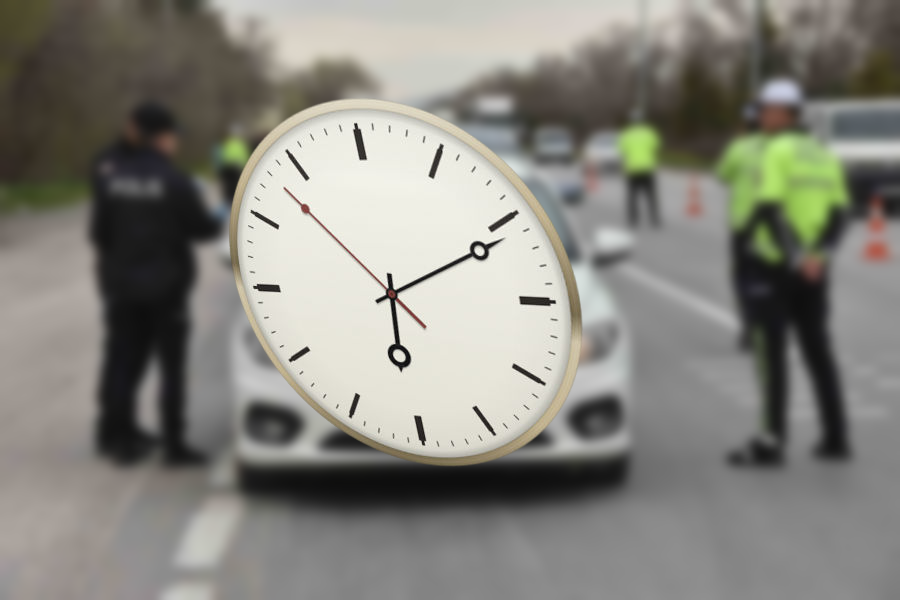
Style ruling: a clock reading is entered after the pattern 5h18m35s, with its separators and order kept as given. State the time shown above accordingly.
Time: 6h10m53s
